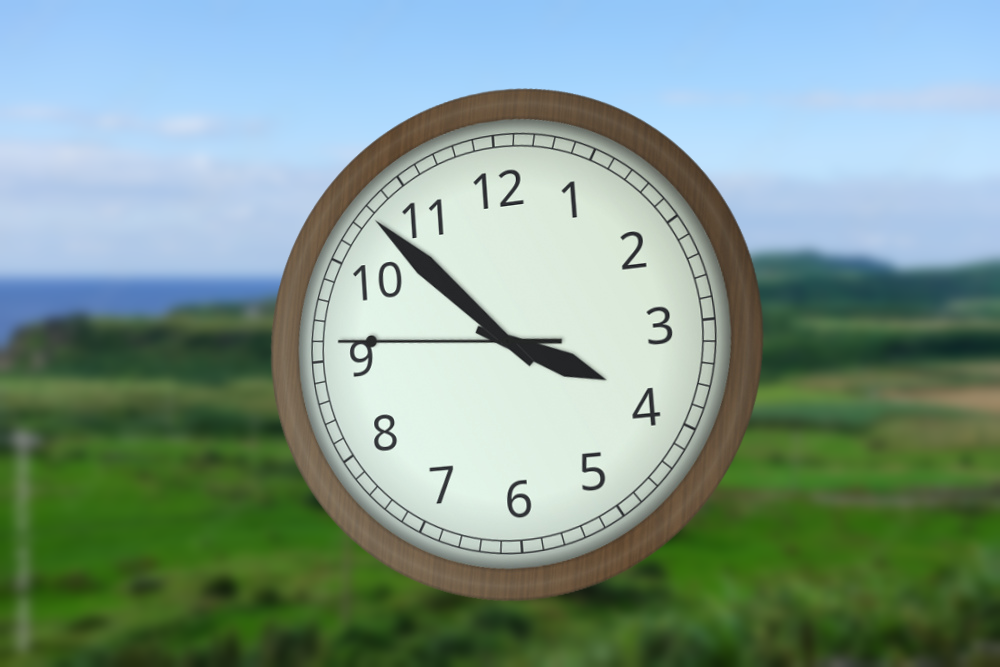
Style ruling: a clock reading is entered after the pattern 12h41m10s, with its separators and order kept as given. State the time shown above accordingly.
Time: 3h52m46s
